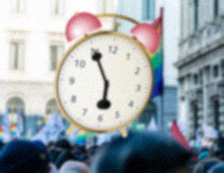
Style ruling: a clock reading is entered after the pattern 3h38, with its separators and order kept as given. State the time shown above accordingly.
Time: 5h55
